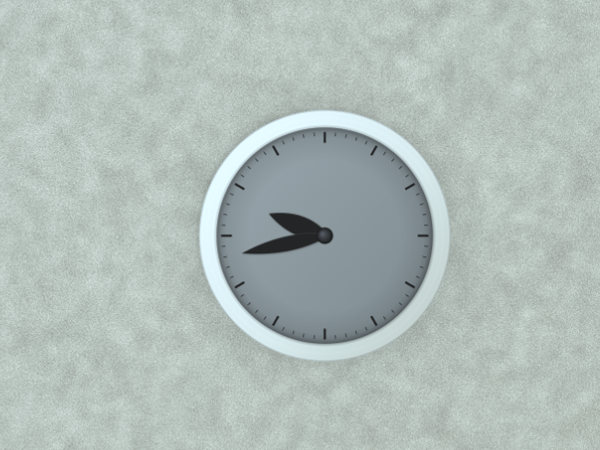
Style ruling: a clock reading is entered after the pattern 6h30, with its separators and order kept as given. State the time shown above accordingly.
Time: 9h43
